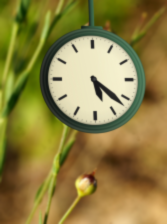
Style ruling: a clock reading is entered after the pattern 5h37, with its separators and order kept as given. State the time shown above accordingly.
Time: 5h22
